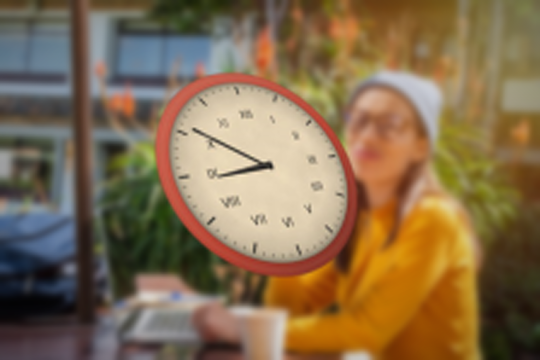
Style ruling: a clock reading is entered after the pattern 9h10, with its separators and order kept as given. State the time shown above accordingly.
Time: 8h51
